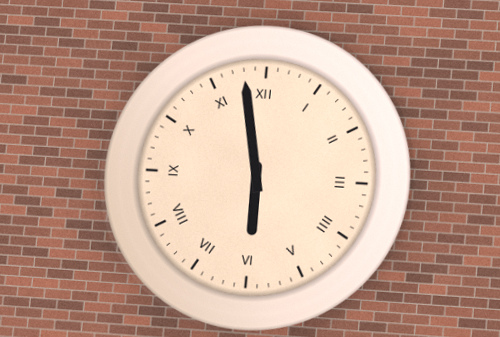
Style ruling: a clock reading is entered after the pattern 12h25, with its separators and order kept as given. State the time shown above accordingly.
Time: 5h58
